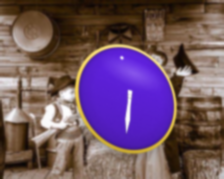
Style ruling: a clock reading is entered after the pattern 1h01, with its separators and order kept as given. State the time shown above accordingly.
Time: 6h33
